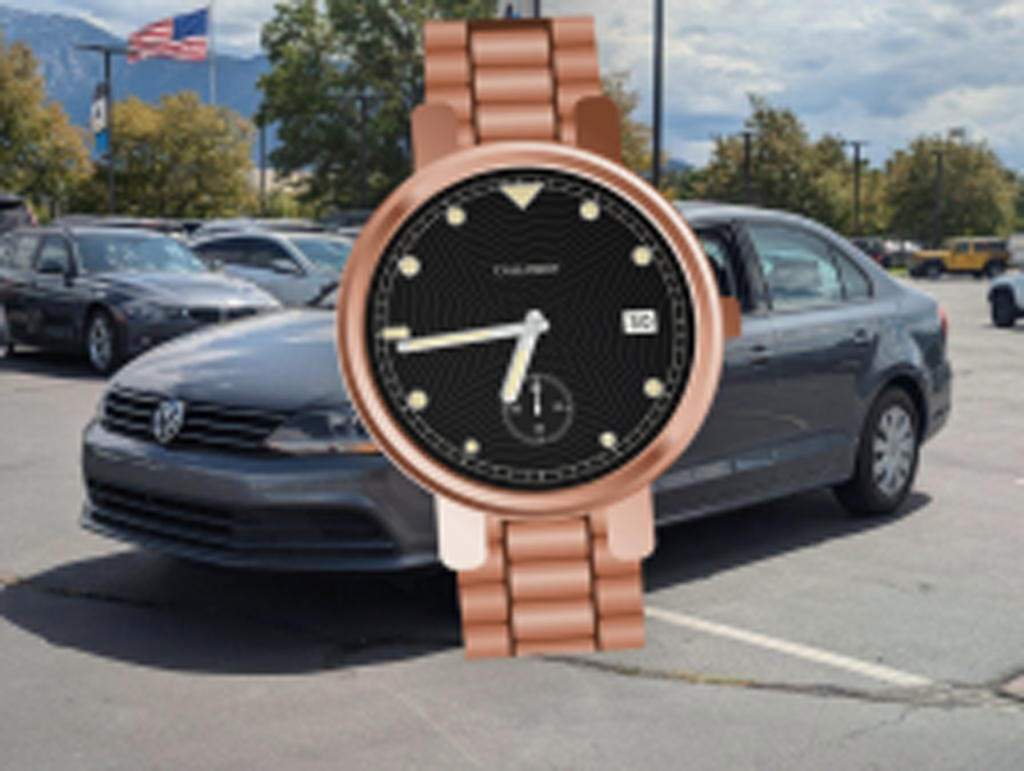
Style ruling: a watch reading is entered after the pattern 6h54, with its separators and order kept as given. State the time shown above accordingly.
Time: 6h44
